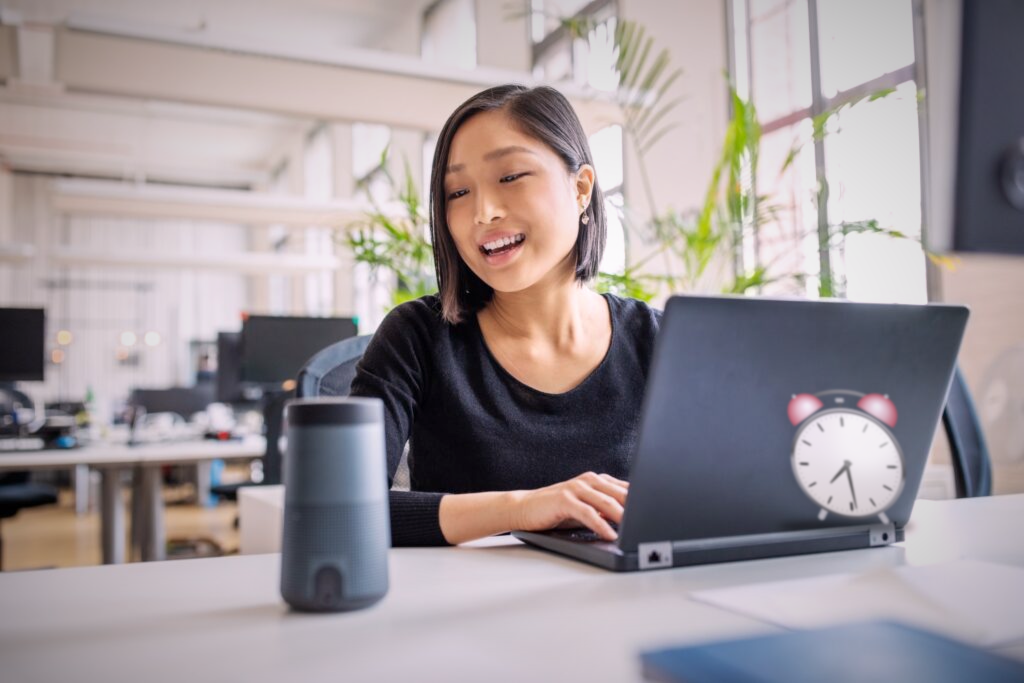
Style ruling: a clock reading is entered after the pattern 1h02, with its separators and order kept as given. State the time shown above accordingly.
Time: 7h29
